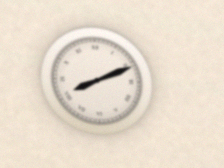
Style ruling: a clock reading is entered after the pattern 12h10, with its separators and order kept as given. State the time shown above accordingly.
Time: 8h11
